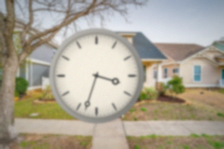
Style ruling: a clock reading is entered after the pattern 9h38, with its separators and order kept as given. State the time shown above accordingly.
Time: 3h33
